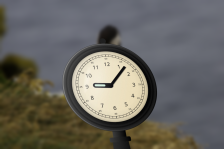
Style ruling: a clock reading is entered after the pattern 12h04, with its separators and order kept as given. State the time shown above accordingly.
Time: 9h07
